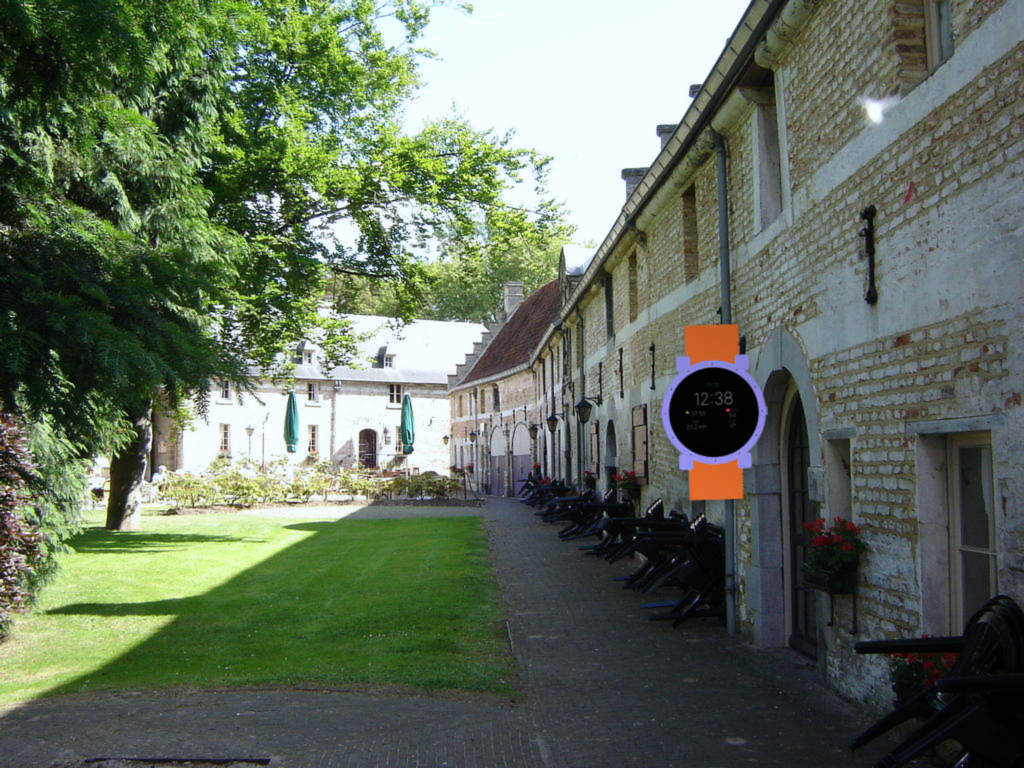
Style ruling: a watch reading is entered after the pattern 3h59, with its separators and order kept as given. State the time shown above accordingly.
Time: 12h38
